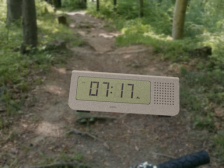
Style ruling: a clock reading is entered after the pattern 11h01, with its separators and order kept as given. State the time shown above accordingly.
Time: 7h17
